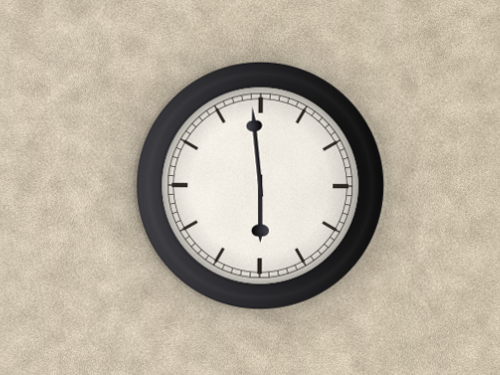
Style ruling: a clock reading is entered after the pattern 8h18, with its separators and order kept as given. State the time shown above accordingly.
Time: 5h59
